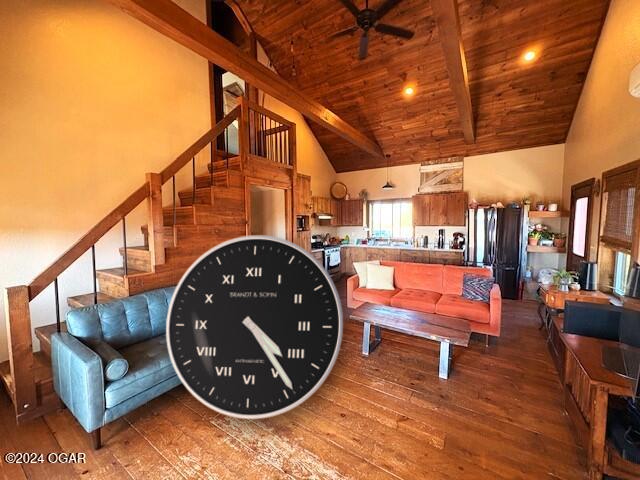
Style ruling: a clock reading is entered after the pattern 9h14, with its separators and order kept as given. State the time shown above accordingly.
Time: 4h24
